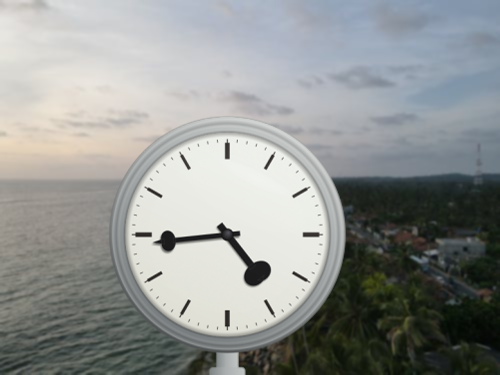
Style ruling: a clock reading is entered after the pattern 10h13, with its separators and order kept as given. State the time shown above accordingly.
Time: 4h44
